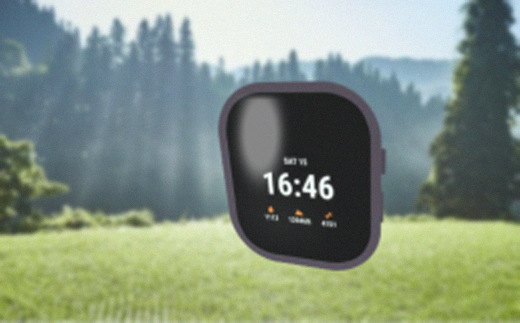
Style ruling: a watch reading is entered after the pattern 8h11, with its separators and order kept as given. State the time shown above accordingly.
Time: 16h46
